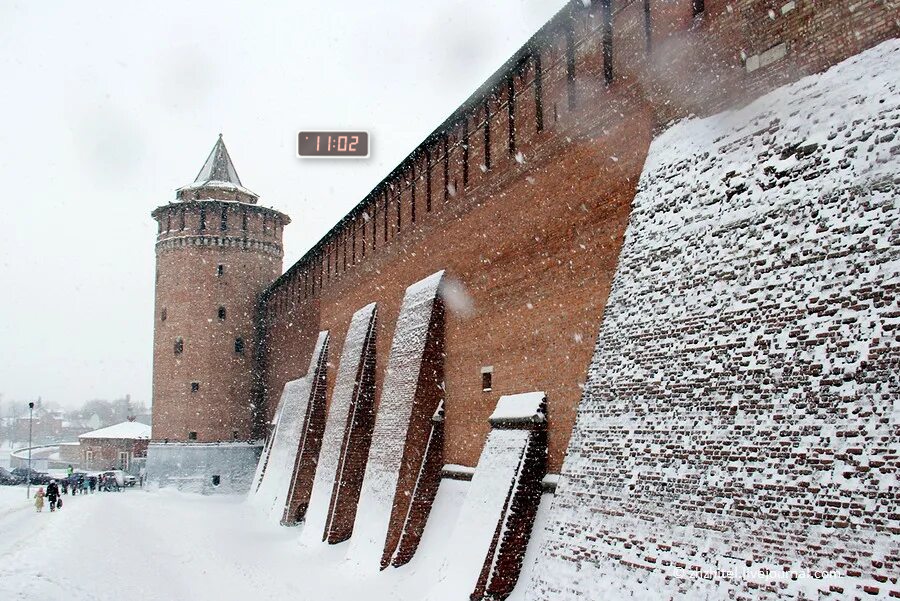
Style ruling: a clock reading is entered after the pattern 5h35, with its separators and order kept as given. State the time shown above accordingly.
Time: 11h02
